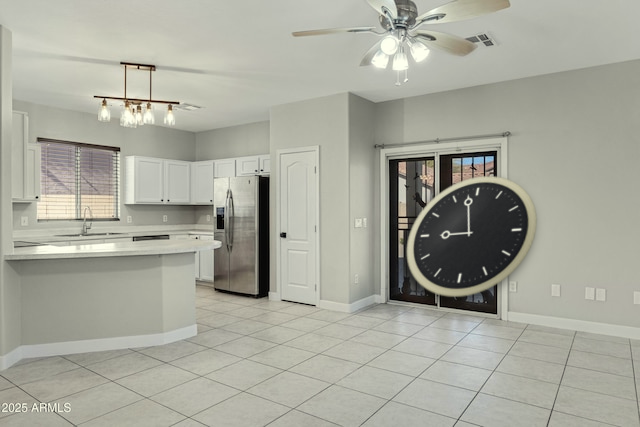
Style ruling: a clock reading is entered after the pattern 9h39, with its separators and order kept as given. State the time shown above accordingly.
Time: 8h58
